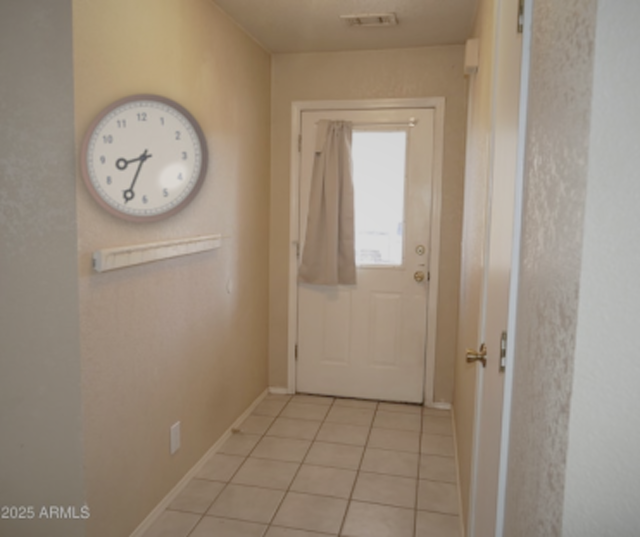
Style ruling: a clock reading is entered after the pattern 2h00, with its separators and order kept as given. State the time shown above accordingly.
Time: 8h34
